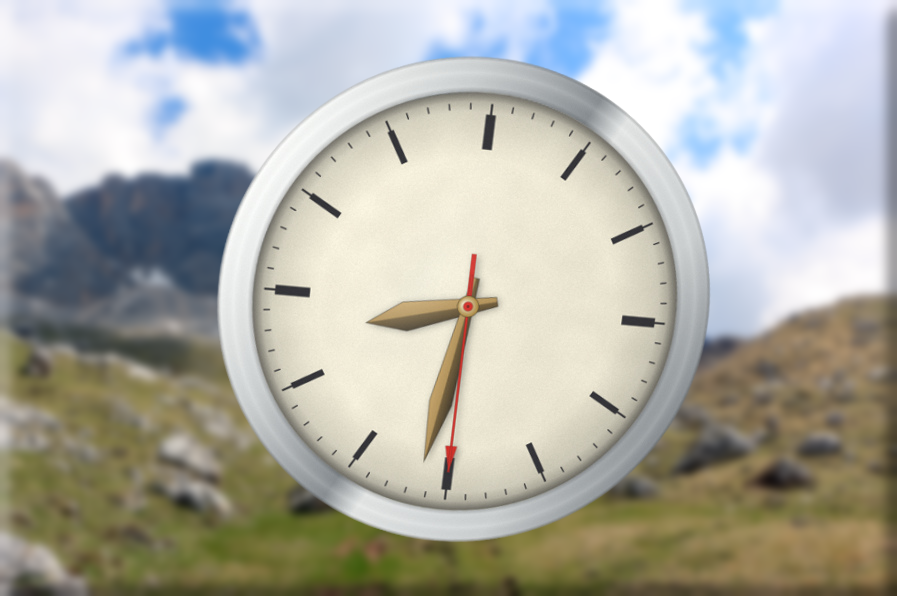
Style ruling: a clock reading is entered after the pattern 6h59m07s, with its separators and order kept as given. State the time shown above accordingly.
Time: 8h31m30s
